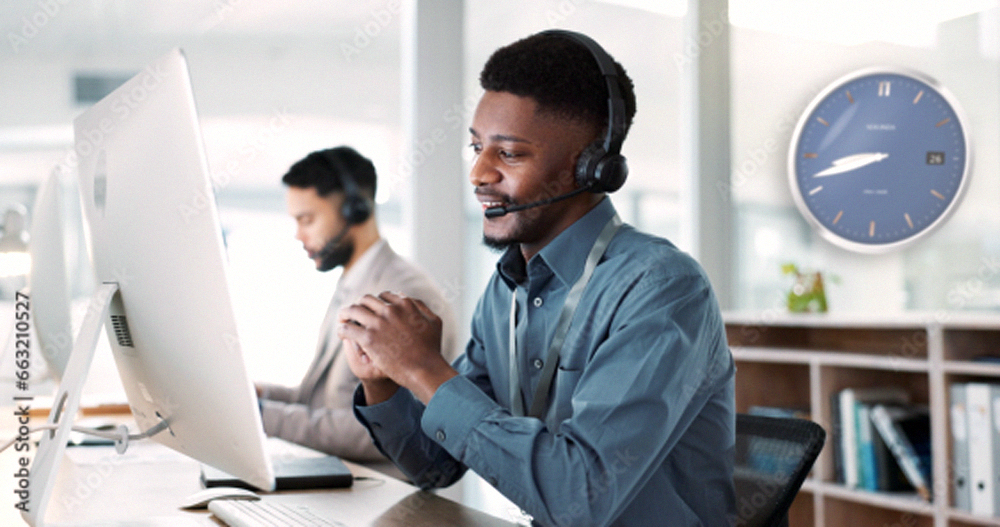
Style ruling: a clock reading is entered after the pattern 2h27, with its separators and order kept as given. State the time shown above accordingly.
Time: 8h42
